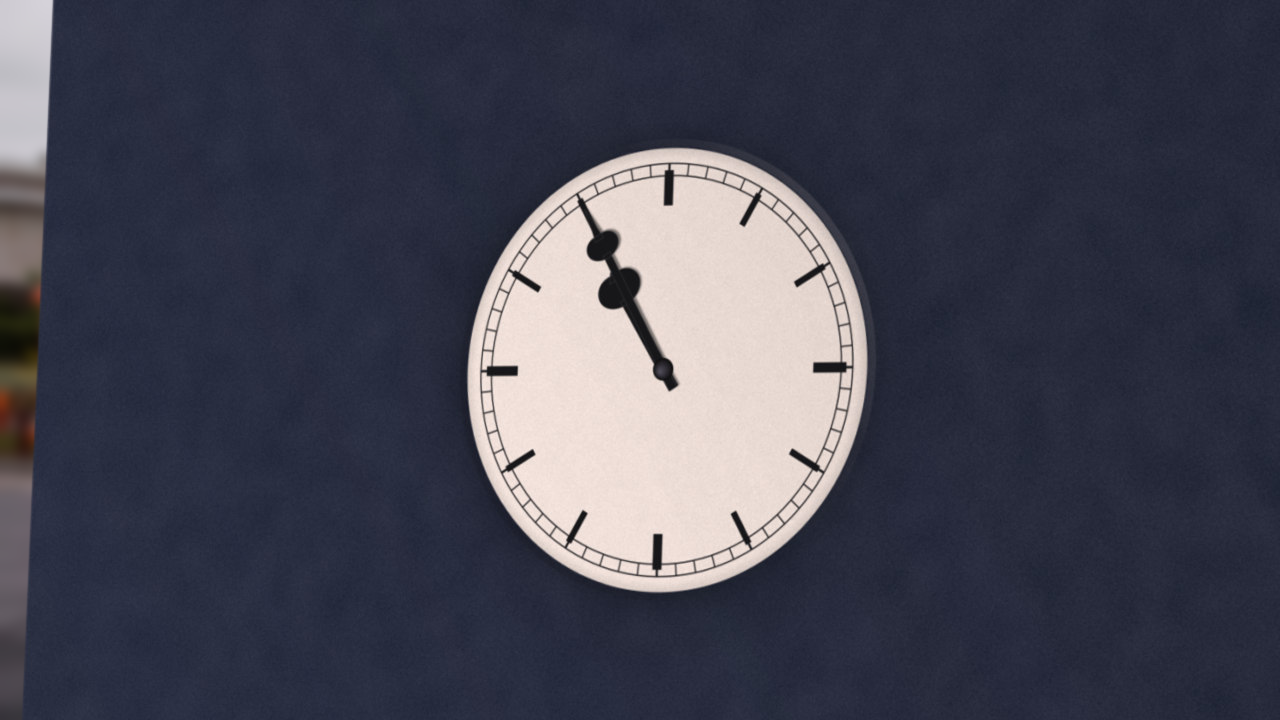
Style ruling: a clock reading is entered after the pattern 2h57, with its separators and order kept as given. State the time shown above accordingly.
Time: 10h55
